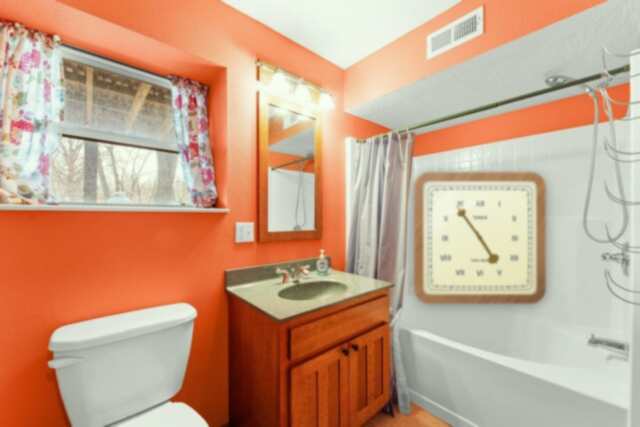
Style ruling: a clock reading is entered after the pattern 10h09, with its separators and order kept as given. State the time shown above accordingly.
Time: 4h54
